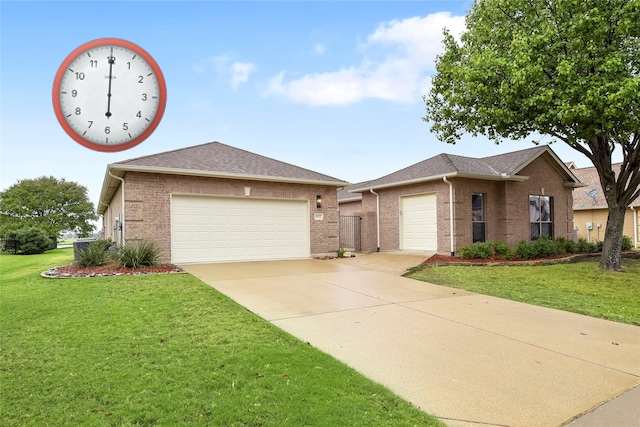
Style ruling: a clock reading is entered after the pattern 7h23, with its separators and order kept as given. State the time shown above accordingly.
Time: 6h00
